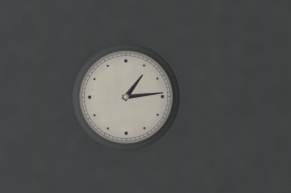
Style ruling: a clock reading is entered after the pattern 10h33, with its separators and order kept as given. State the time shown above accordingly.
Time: 1h14
